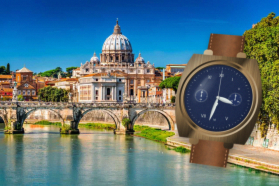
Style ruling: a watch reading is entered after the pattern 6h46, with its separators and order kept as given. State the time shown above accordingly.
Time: 3h32
